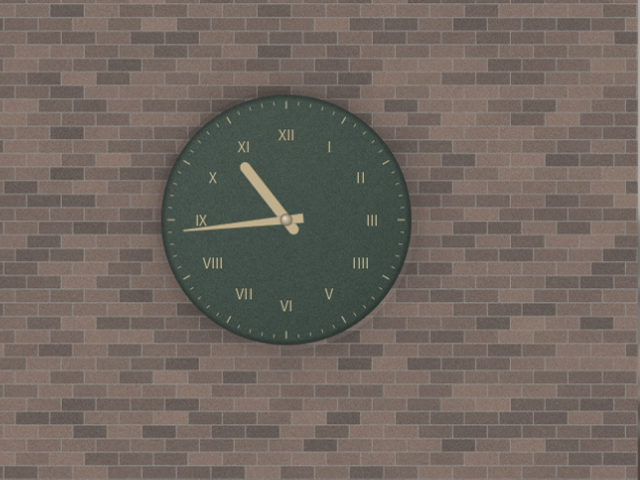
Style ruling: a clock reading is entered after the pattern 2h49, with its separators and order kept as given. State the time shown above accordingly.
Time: 10h44
